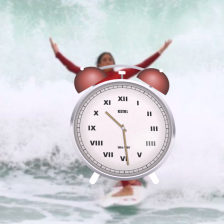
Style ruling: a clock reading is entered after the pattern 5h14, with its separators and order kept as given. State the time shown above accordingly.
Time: 10h29
